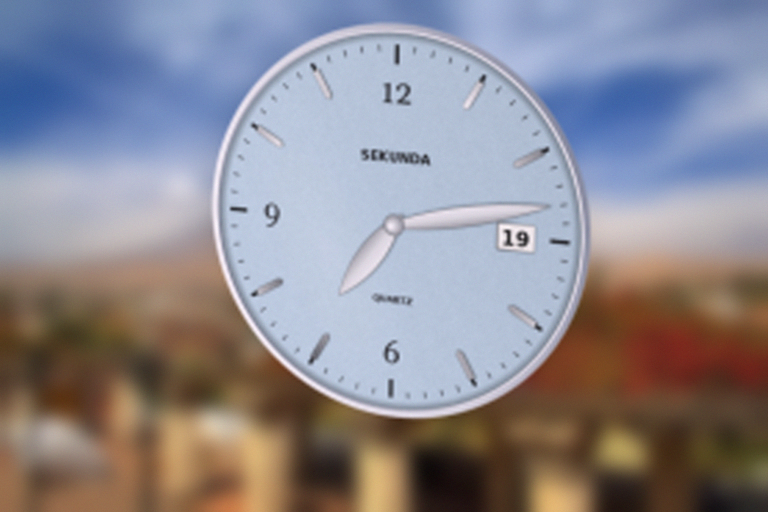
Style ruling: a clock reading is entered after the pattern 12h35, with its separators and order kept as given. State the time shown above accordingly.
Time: 7h13
